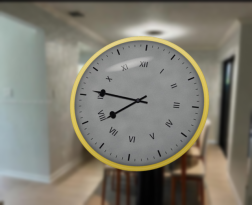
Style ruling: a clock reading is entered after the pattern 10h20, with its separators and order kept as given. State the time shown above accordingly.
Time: 7h46
